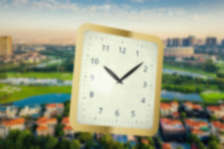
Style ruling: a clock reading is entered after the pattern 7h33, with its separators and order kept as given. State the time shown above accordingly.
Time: 10h08
